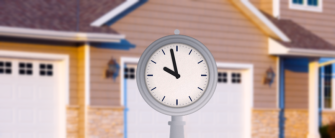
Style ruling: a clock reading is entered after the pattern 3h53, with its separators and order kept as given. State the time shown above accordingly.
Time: 9h58
